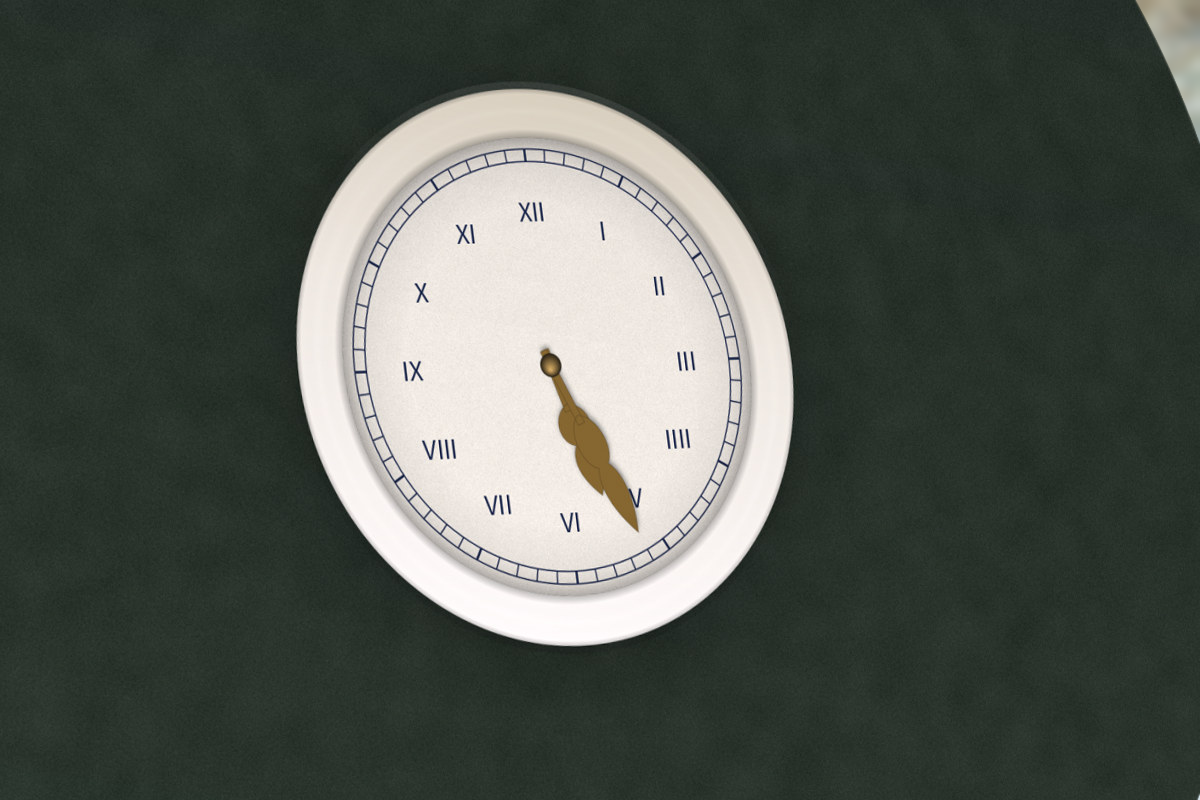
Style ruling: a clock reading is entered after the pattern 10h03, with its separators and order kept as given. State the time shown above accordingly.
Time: 5h26
